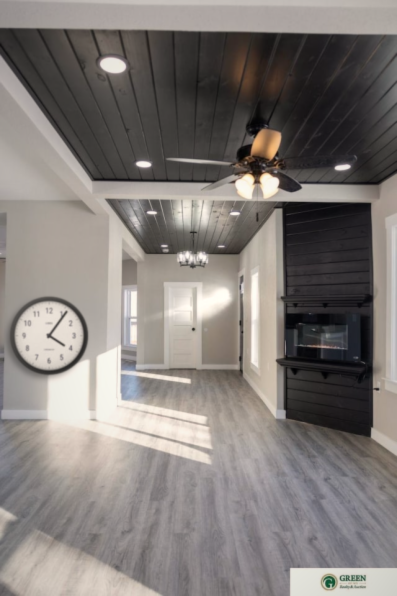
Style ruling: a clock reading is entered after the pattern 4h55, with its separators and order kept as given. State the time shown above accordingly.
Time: 4h06
